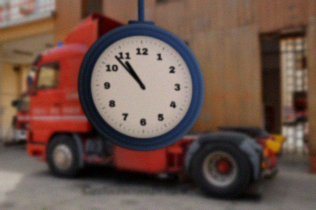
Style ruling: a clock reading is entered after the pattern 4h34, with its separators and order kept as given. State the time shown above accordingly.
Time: 10h53
